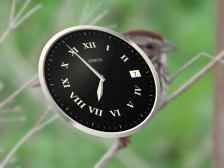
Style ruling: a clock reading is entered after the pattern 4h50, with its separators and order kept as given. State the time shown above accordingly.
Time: 6h55
